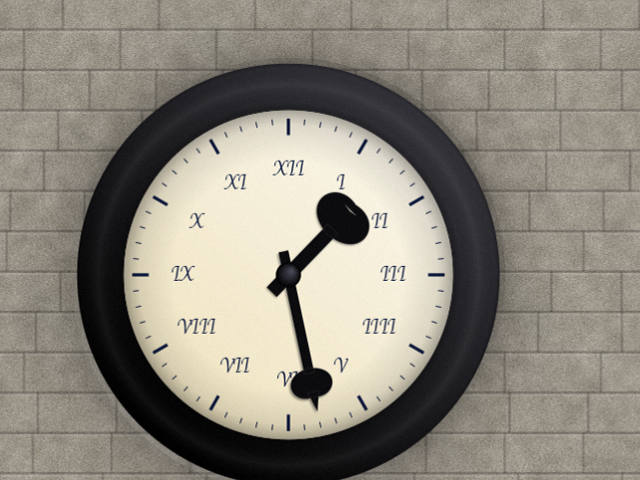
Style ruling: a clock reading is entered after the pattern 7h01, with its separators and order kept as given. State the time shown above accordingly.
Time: 1h28
